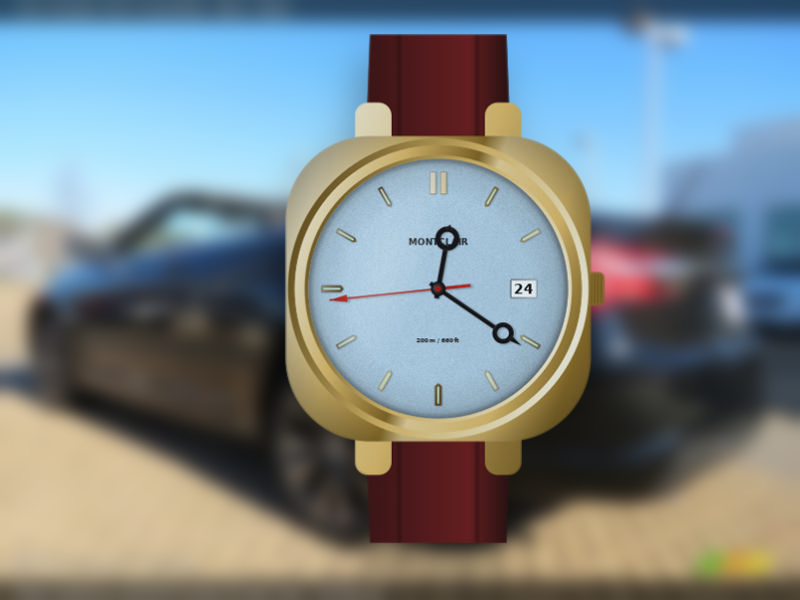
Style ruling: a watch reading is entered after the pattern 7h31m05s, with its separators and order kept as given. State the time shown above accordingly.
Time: 12h20m44s
